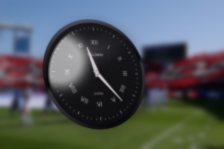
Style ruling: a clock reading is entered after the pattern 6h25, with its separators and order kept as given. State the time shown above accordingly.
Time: 11h23
